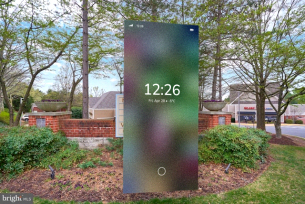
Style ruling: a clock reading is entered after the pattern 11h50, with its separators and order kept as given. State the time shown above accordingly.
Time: 12h26
